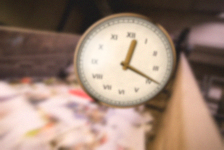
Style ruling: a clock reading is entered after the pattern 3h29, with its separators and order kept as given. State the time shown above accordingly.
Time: 12h19
